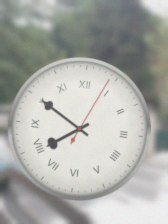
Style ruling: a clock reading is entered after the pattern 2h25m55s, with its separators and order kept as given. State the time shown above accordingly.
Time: 7h50m04s
